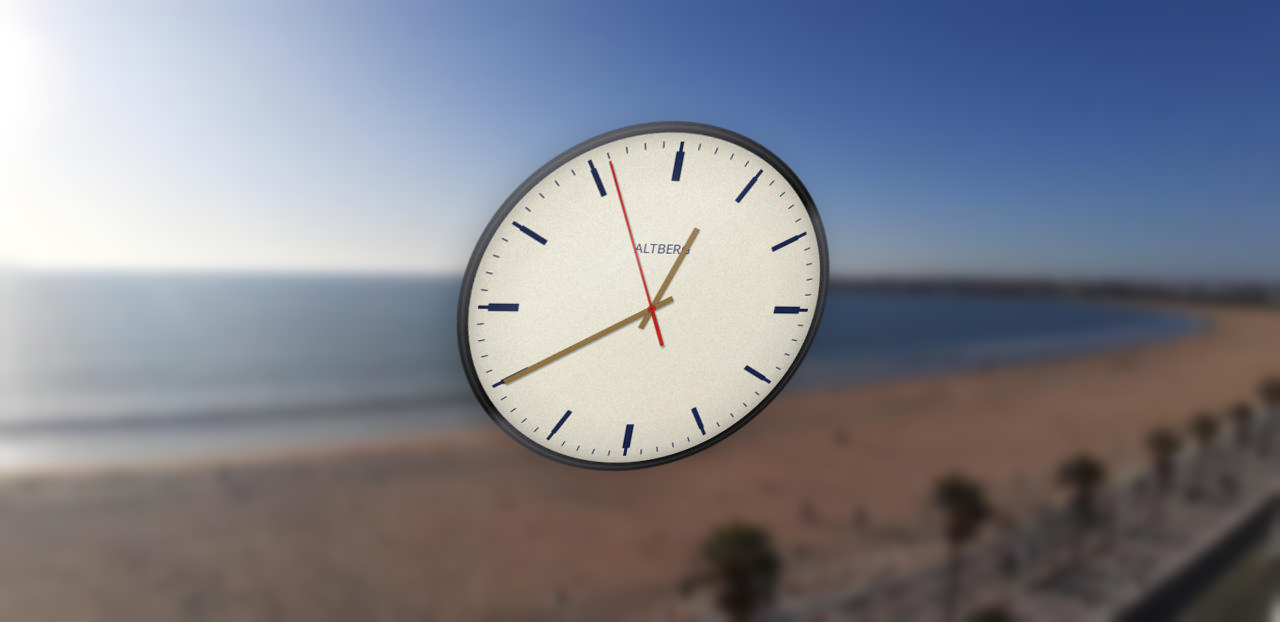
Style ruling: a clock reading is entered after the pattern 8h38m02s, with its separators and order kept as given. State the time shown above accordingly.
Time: 12h39m56s
